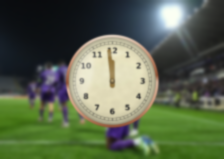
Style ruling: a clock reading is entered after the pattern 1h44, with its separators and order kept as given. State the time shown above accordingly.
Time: 11h59
